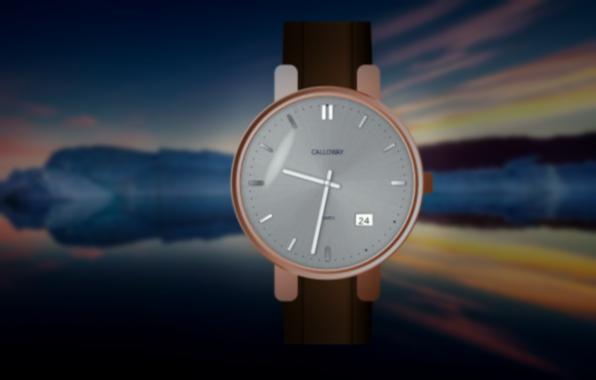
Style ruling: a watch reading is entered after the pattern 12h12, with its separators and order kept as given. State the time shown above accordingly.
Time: 9h32
